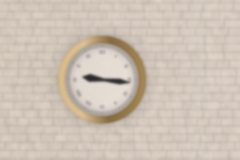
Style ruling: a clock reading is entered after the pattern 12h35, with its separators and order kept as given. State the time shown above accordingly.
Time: 9h16
